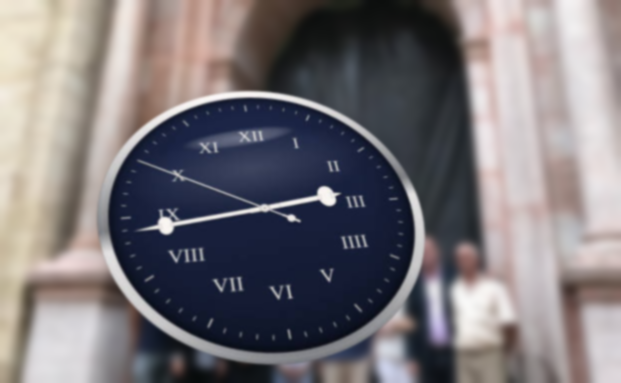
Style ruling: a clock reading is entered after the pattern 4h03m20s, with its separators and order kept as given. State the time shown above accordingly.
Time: 2h43m50s
